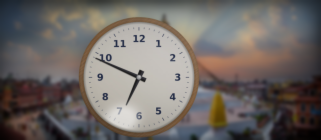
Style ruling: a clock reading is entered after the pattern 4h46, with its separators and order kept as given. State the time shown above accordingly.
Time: 6h49
